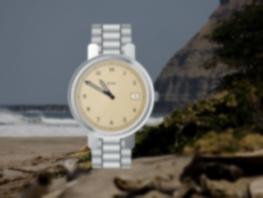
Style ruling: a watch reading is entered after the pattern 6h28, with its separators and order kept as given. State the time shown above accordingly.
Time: 10h50
